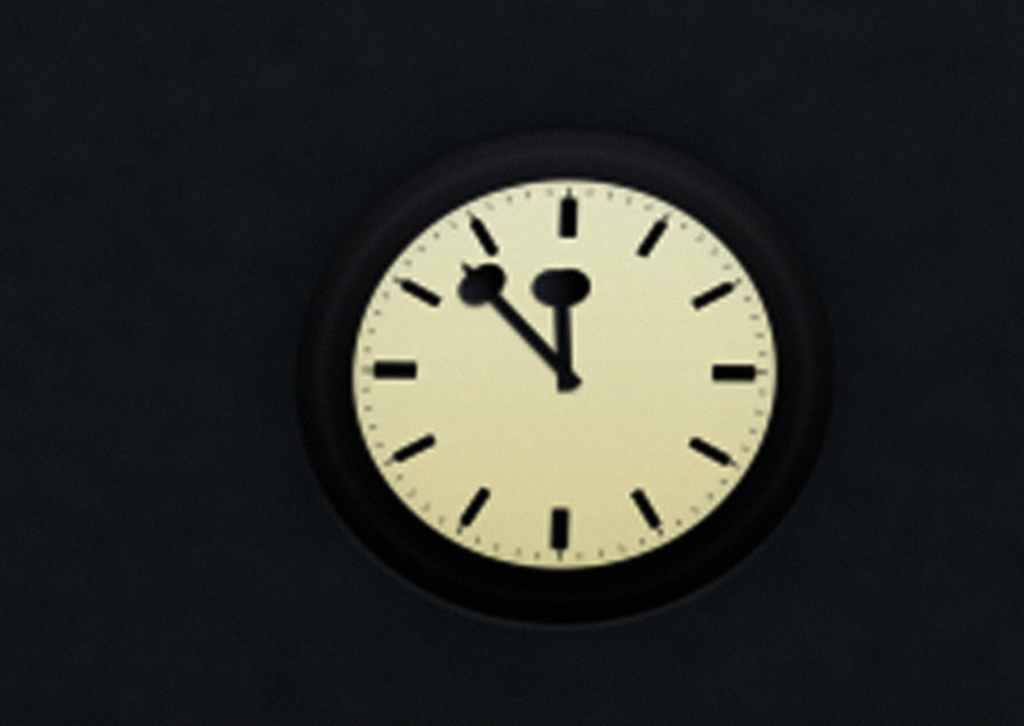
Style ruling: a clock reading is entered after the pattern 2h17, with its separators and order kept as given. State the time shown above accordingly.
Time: 11h53
